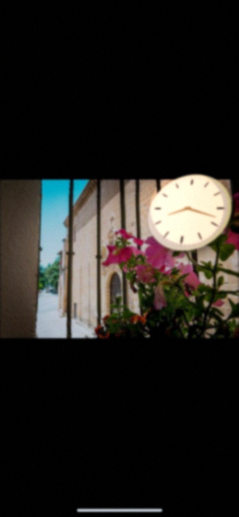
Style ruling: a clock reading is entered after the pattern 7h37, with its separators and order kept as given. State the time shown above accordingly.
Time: 8h18
